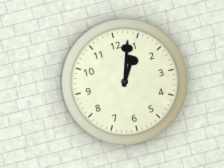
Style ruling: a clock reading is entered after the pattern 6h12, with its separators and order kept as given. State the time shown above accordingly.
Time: 1h03
